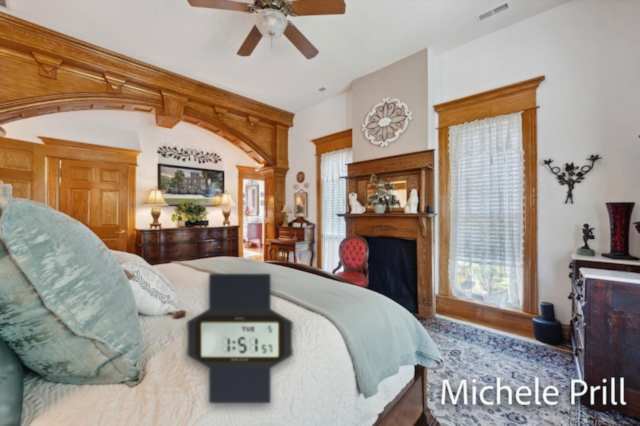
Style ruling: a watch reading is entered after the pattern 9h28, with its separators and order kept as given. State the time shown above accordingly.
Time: 1h51
